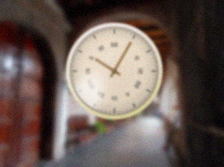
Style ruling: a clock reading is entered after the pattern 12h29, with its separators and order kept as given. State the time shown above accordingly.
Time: 10h05
